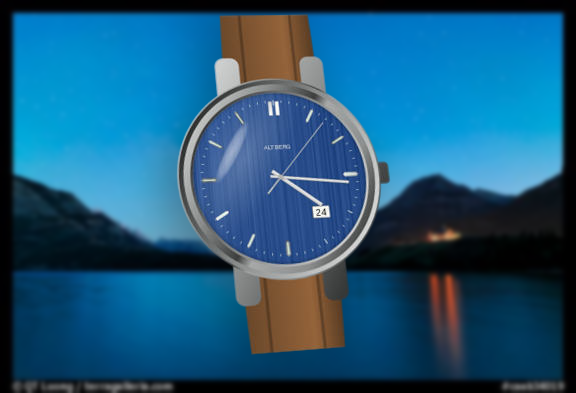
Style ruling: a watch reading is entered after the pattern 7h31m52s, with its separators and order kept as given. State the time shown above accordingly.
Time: 4h16m07s
